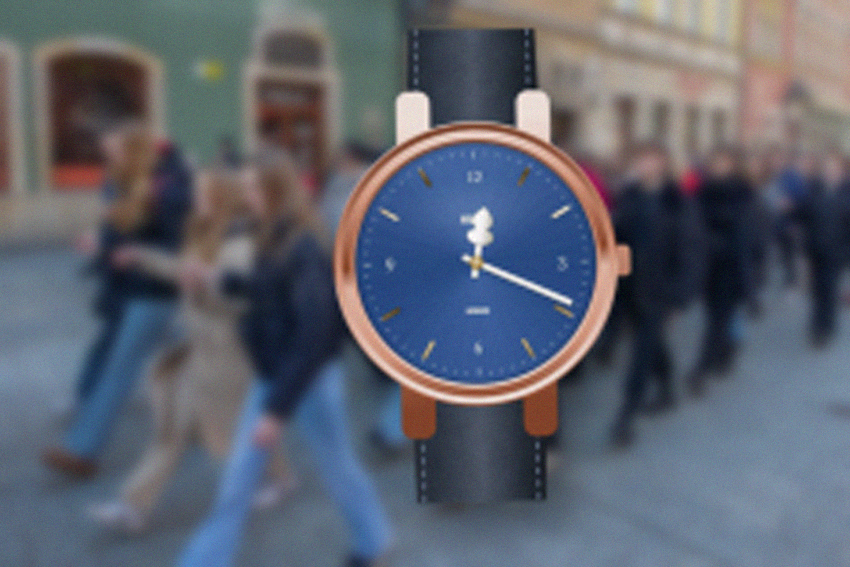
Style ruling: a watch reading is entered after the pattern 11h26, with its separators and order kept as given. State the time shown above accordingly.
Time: 12h19
